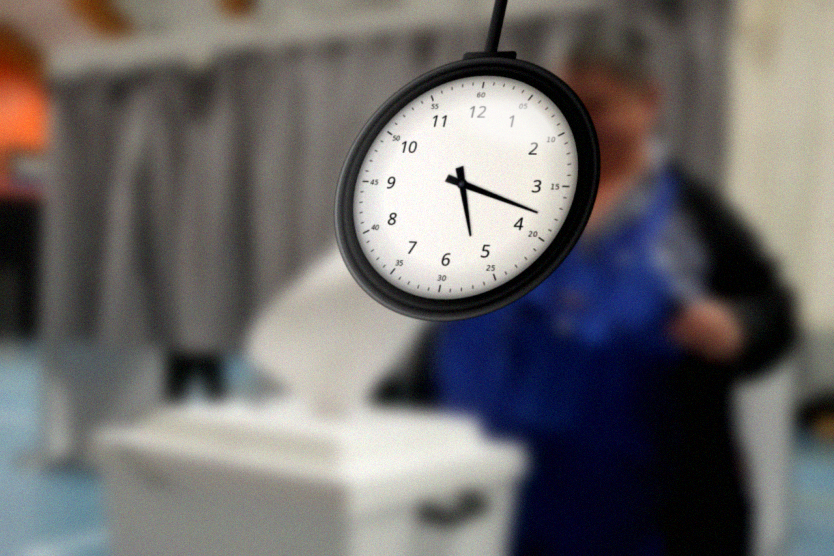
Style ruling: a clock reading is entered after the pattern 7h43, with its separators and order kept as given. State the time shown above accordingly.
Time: 5h18
